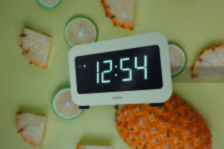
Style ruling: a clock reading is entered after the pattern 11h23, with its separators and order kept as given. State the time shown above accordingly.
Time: 12h54
